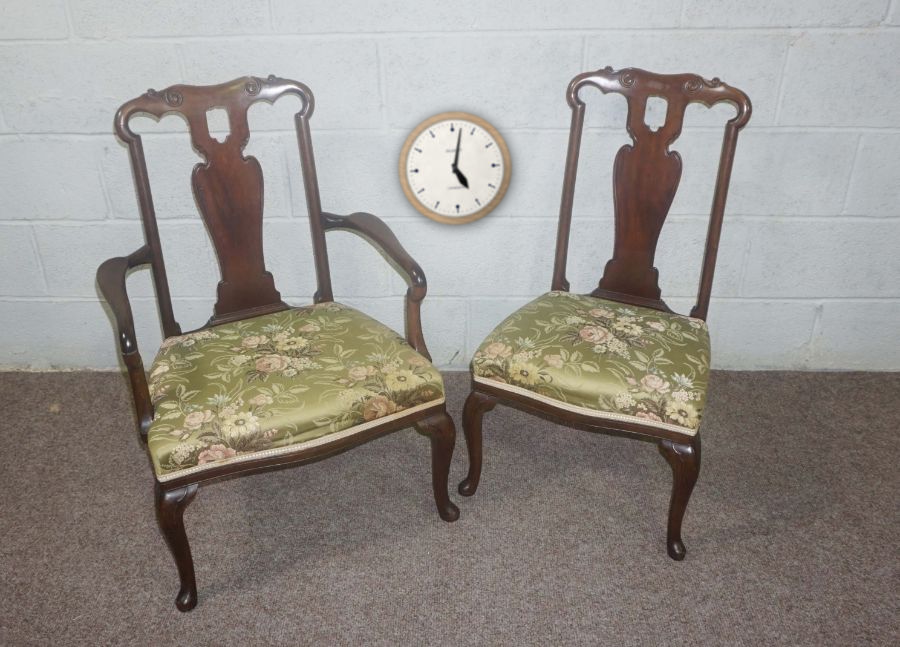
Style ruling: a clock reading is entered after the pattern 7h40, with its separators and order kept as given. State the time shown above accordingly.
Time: 5h02
